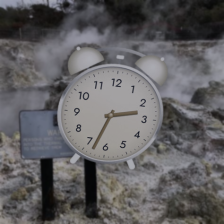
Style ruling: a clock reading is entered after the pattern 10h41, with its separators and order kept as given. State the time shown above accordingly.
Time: 2h33
